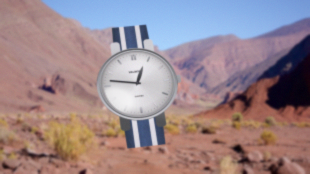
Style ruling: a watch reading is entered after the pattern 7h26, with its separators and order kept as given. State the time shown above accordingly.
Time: 12h47
